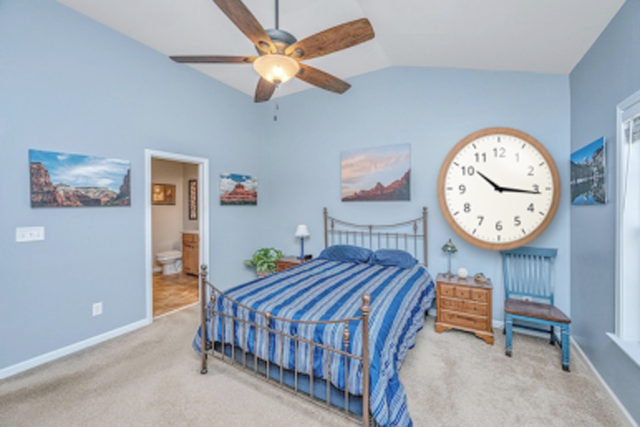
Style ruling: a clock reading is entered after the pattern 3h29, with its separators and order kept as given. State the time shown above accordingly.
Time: 10h16
